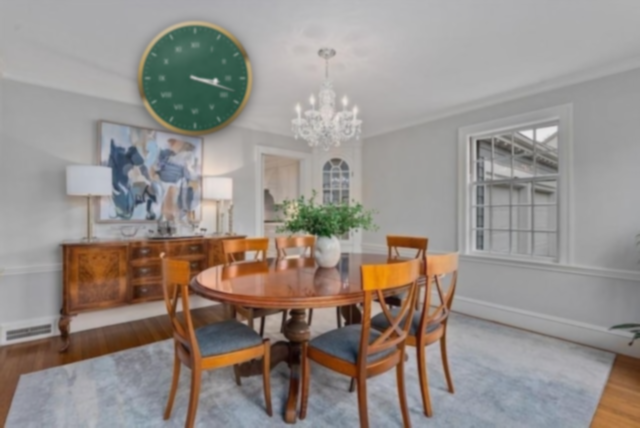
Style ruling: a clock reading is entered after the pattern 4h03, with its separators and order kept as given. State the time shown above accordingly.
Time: 3h18
